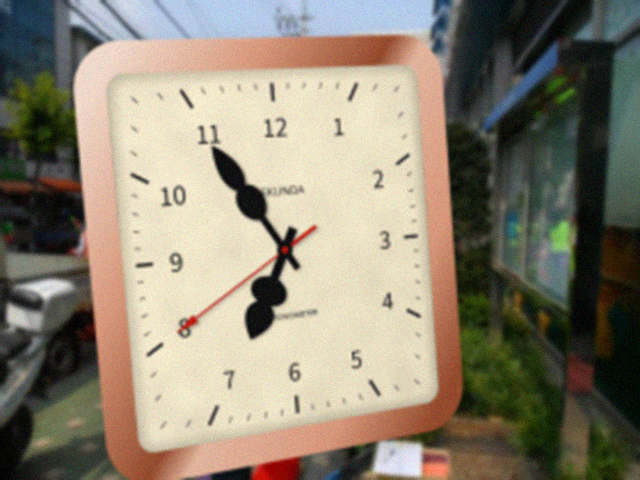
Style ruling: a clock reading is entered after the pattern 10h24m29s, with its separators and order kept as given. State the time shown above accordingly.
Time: 6h54m40s
